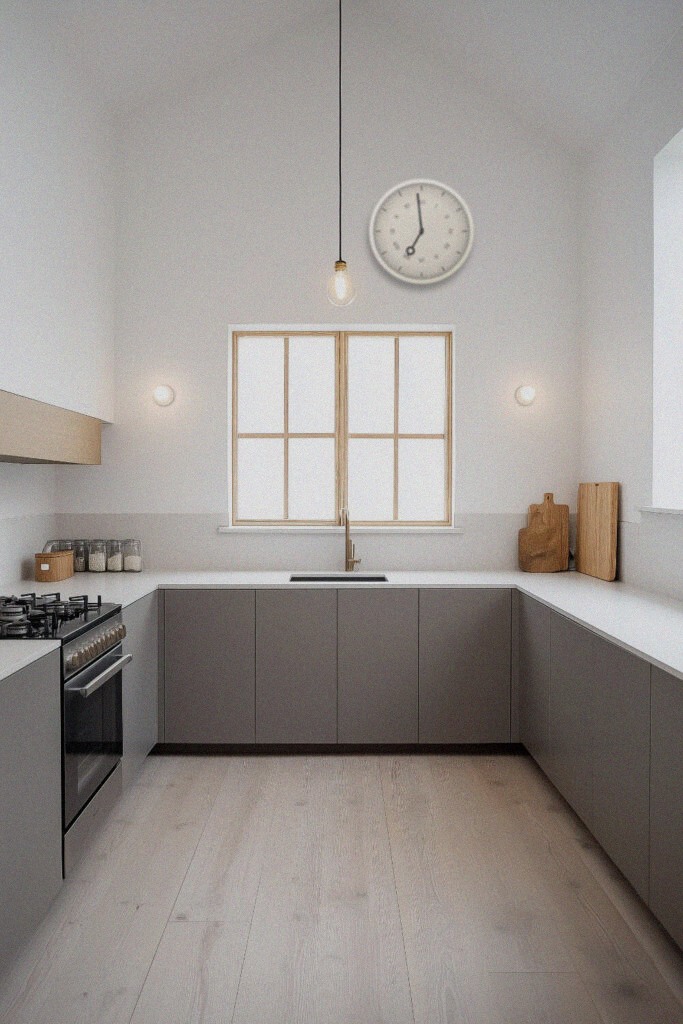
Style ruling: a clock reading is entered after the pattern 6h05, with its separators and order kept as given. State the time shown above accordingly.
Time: 6h59
